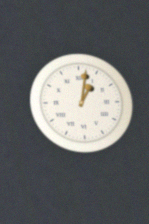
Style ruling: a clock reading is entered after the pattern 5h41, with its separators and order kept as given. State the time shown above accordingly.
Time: 1h02
